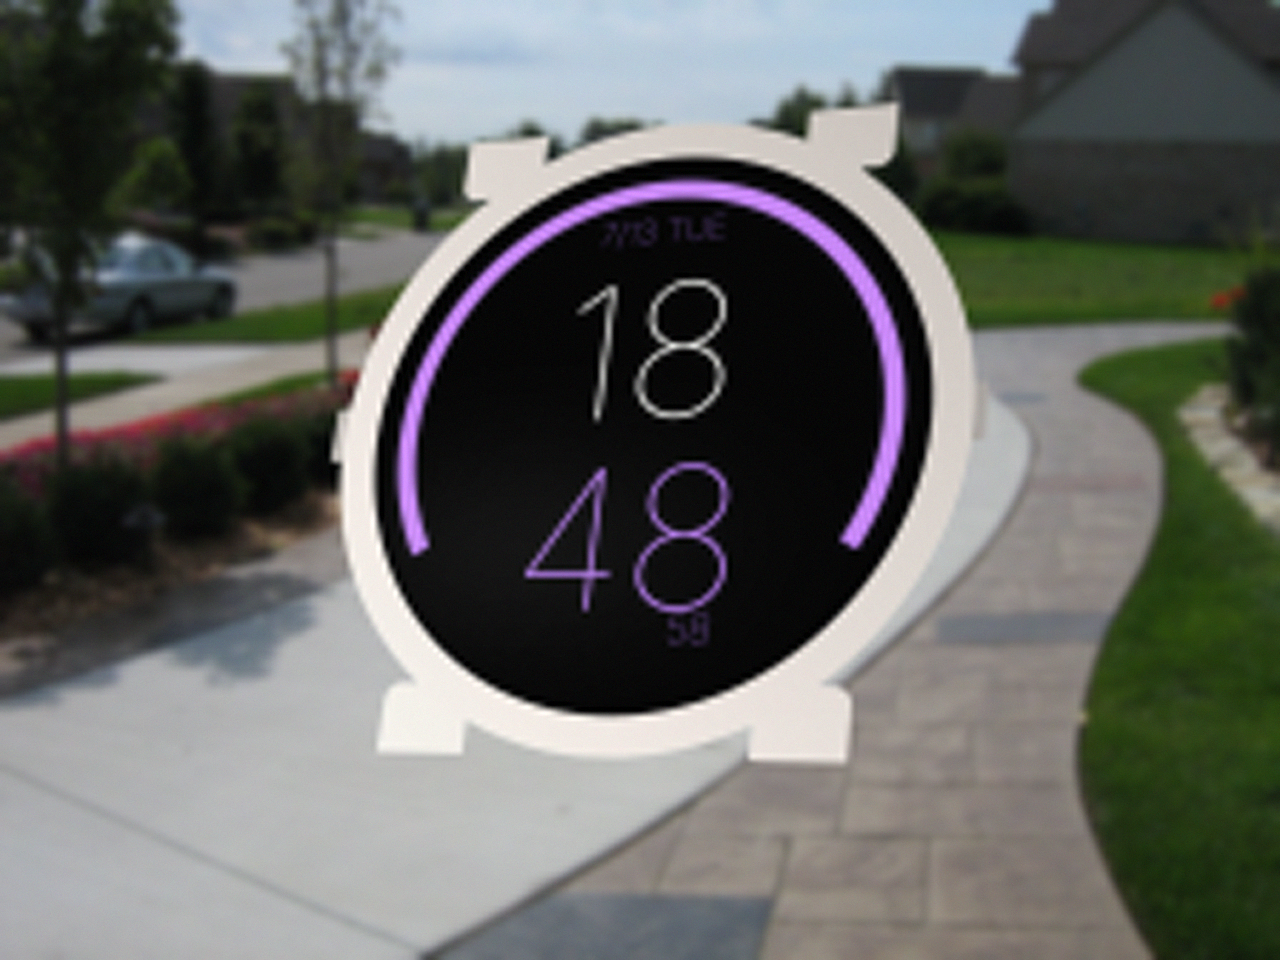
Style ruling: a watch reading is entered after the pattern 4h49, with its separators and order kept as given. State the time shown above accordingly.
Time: 18h48
